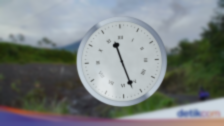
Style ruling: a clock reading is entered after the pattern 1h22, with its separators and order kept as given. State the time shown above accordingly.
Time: 11h27
